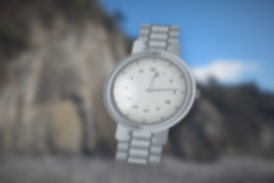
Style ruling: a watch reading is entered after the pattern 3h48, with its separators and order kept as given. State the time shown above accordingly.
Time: 12h14
